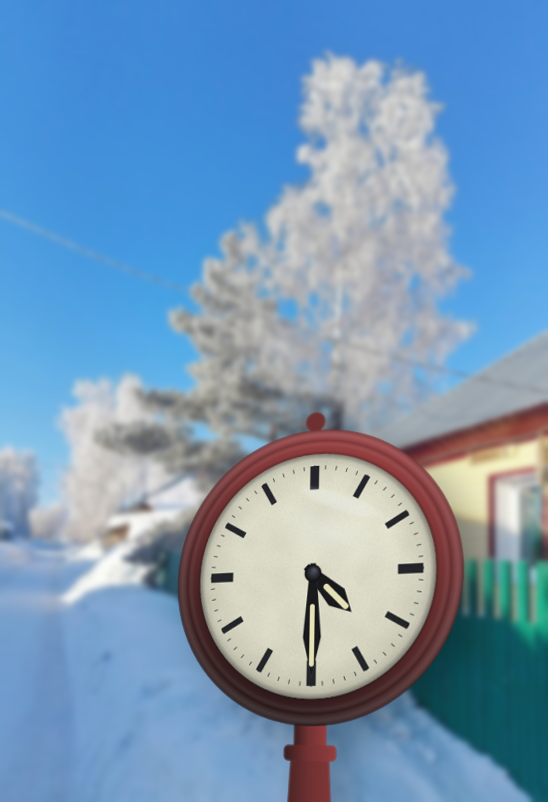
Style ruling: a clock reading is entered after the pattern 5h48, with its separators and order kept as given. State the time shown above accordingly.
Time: 4h30
